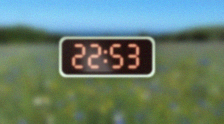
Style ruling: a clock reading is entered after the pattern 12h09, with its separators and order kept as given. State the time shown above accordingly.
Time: 22h53
